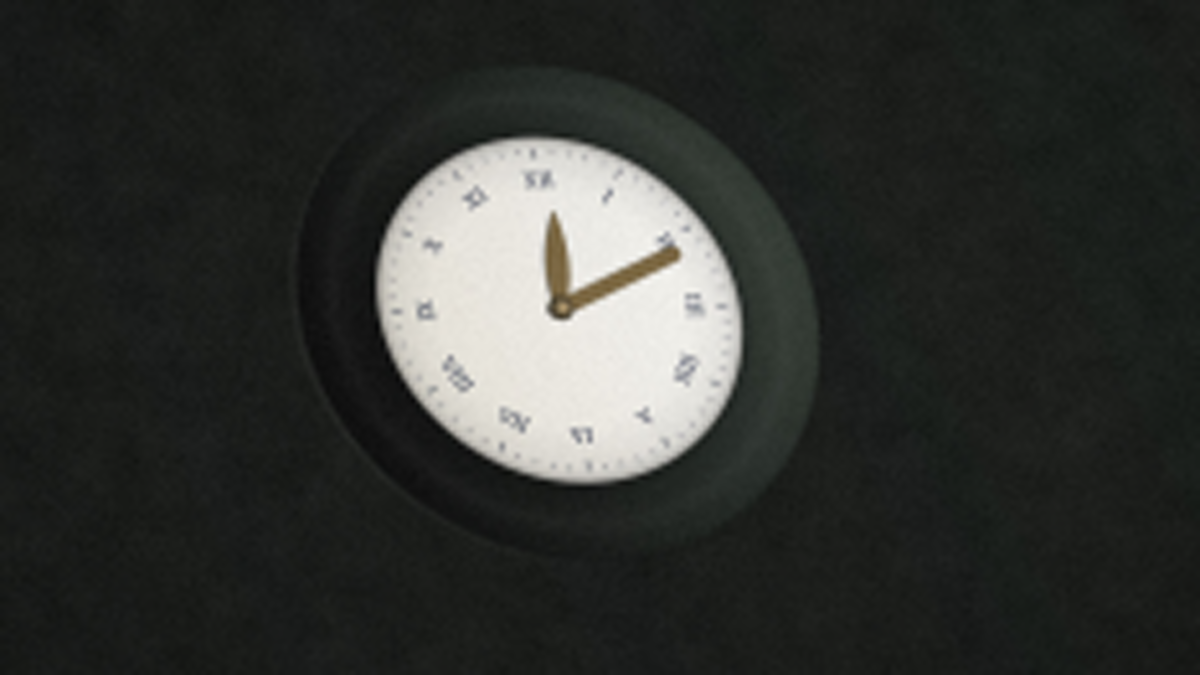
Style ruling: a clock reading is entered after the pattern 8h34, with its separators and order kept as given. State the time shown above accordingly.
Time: 12h11
